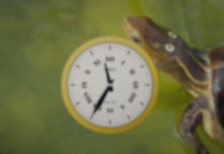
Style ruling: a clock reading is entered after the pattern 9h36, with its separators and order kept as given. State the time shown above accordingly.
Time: 11h35
